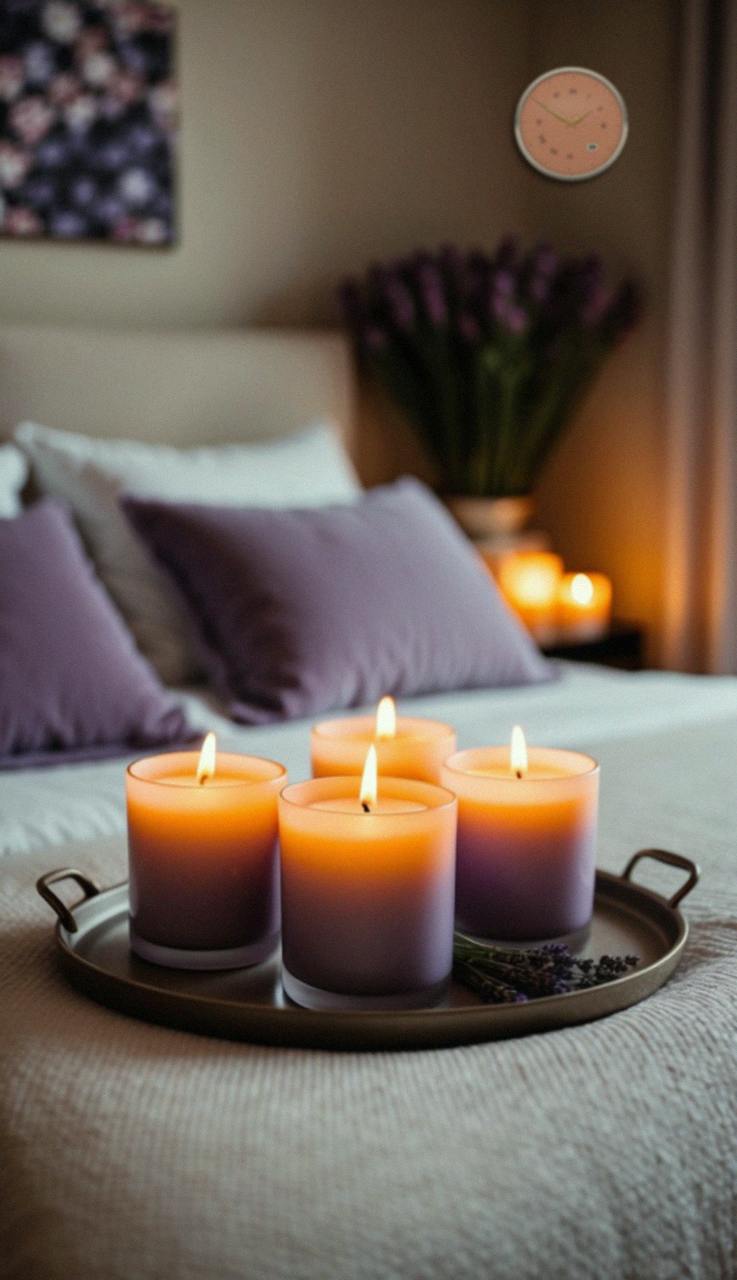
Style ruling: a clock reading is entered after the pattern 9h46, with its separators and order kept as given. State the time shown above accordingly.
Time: 1h50
